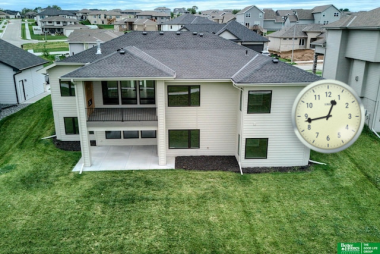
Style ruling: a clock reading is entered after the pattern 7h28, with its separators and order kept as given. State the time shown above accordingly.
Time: 12h43
